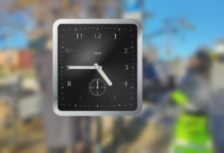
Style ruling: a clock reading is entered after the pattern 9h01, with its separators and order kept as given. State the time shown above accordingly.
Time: 4h45
